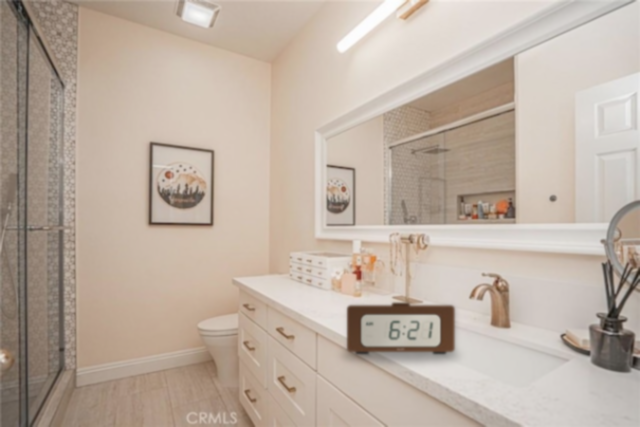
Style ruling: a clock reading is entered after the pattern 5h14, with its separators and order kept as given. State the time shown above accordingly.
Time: 6h21
